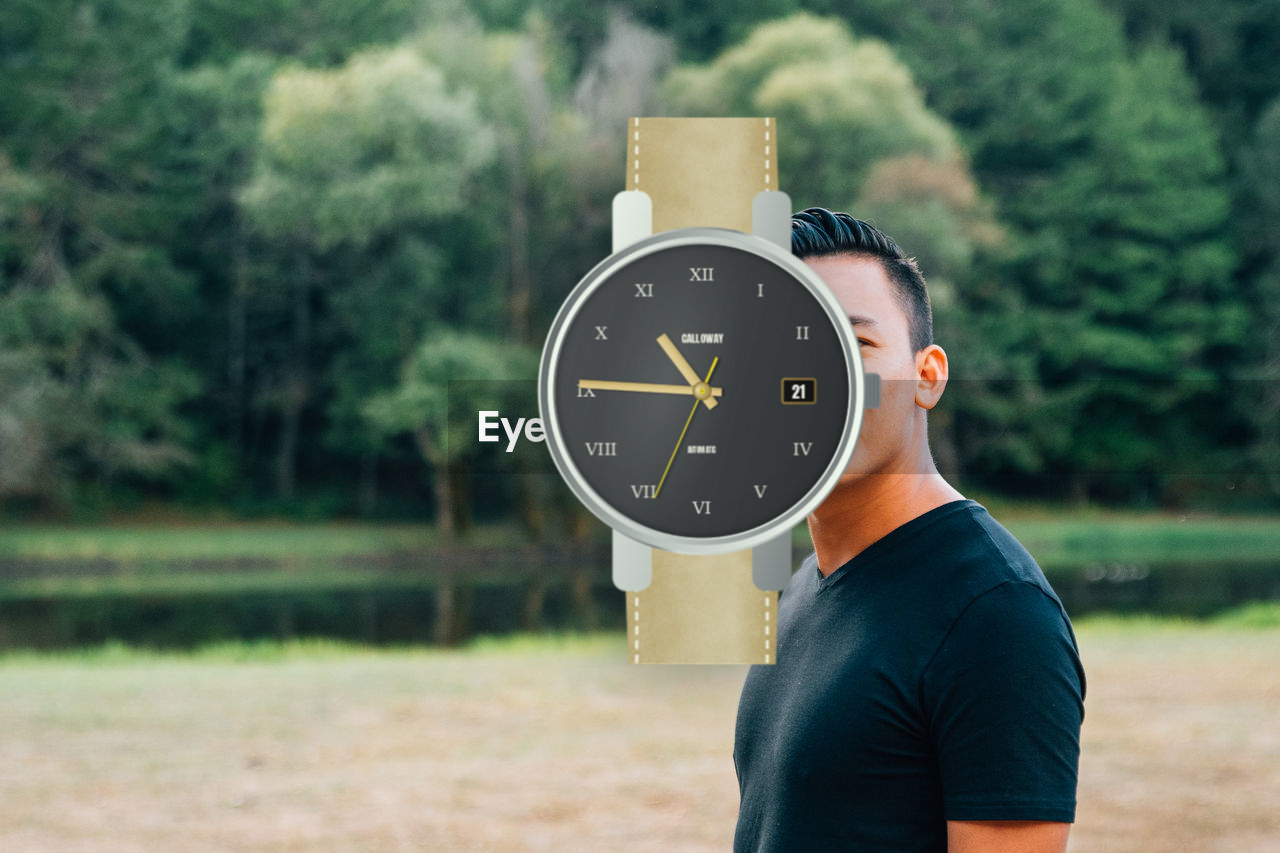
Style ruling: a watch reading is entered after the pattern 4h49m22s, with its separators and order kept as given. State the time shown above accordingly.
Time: 10h45m34s
